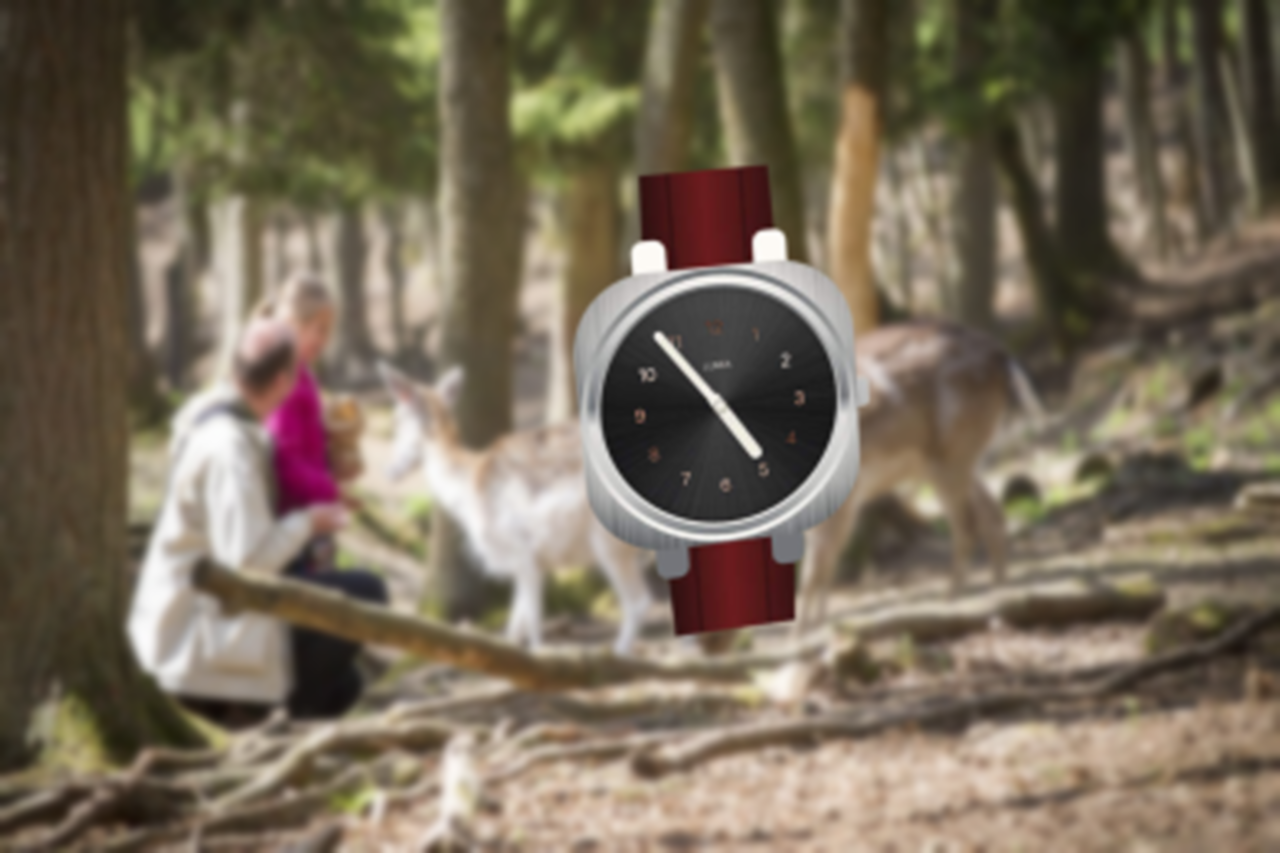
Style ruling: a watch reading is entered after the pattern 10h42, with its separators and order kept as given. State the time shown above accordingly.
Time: 4h54
